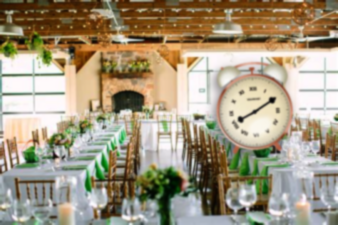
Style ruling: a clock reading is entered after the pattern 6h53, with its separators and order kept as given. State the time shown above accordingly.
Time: 8h10
